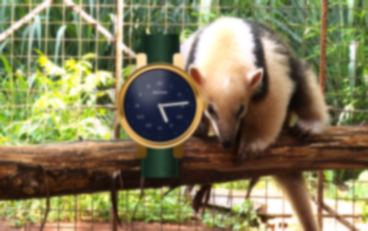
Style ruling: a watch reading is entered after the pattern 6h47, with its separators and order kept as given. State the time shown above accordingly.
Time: 5h14
